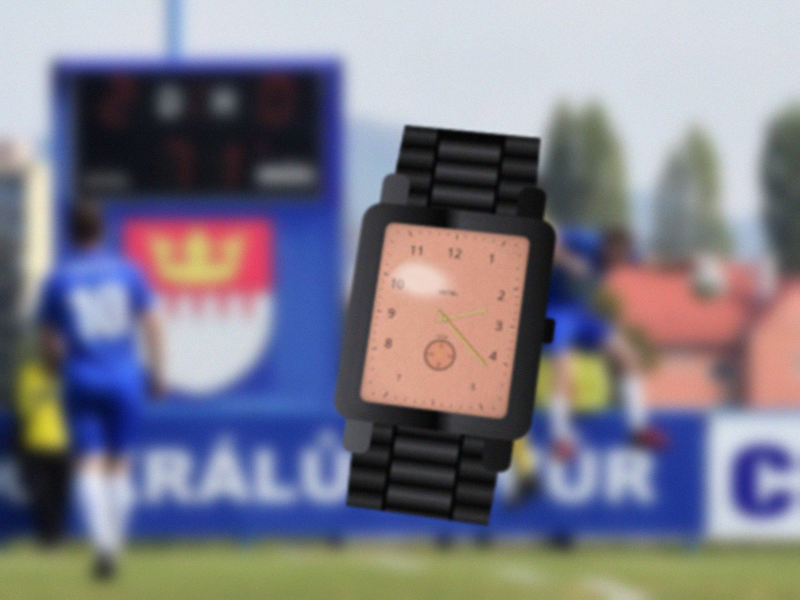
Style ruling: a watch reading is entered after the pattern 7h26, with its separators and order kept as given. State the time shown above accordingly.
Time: 2h22
